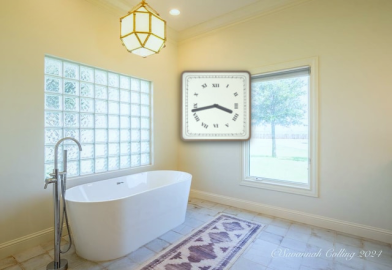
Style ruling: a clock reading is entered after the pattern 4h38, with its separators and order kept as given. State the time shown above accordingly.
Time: 3h43
